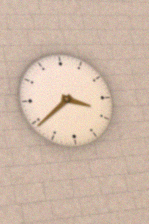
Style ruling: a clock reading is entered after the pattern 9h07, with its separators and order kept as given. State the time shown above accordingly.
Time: 3h39
